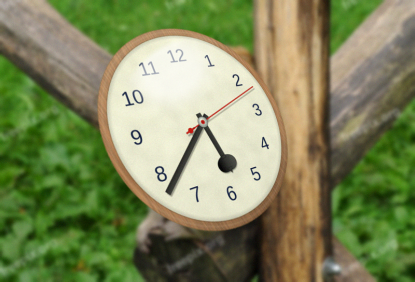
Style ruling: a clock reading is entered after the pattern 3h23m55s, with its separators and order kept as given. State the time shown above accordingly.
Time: 5h38m12s
